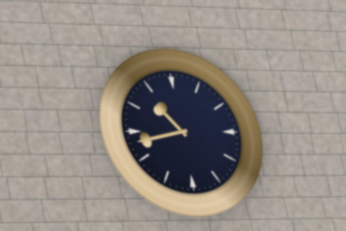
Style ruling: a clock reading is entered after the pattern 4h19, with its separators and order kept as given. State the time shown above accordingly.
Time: 10h43
